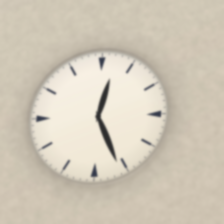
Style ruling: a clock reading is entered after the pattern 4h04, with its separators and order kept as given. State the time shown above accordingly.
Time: 12h26
